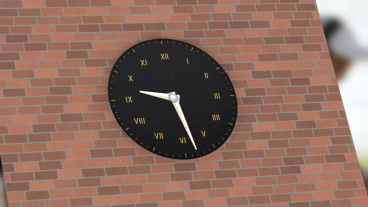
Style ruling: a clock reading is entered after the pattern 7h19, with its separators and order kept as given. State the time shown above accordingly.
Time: 9h28
